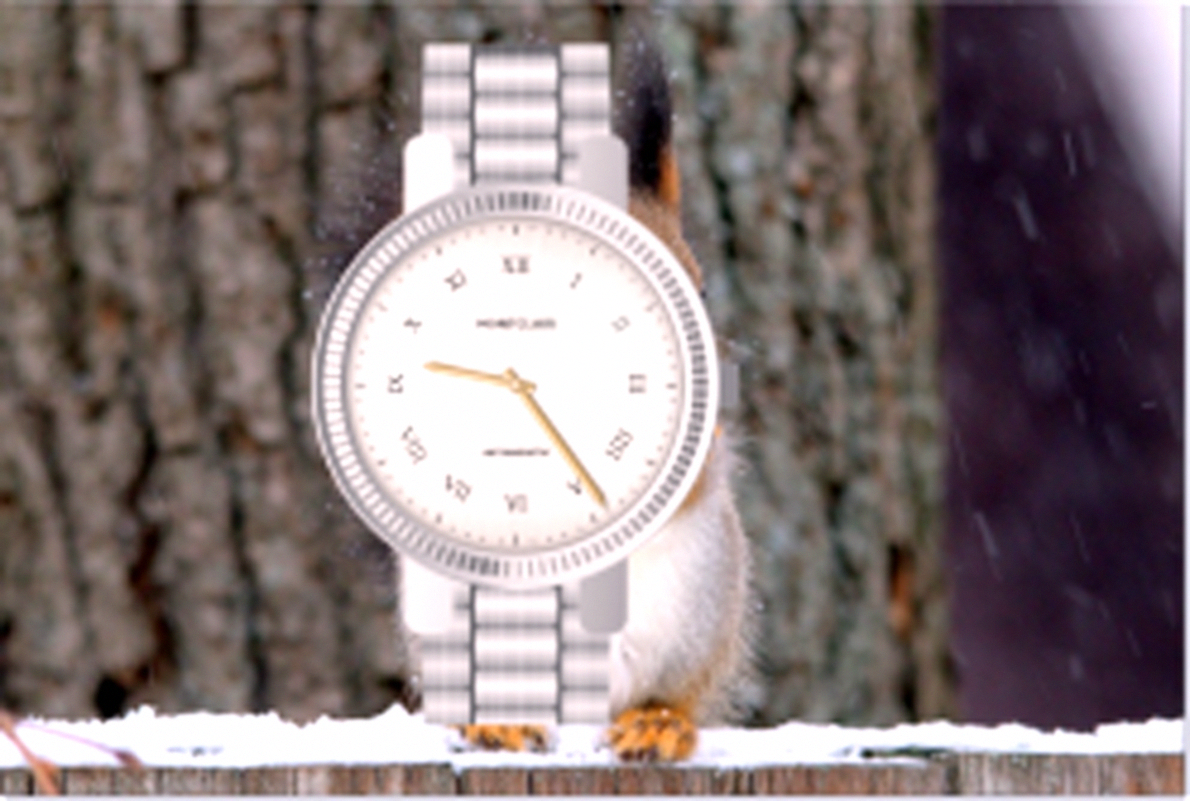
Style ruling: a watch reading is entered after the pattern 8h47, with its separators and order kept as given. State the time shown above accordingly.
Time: 9h24
